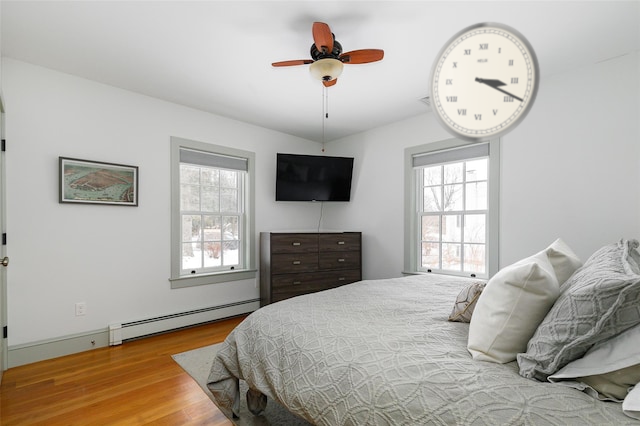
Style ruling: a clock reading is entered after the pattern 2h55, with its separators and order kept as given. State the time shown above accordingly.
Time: 3h19
